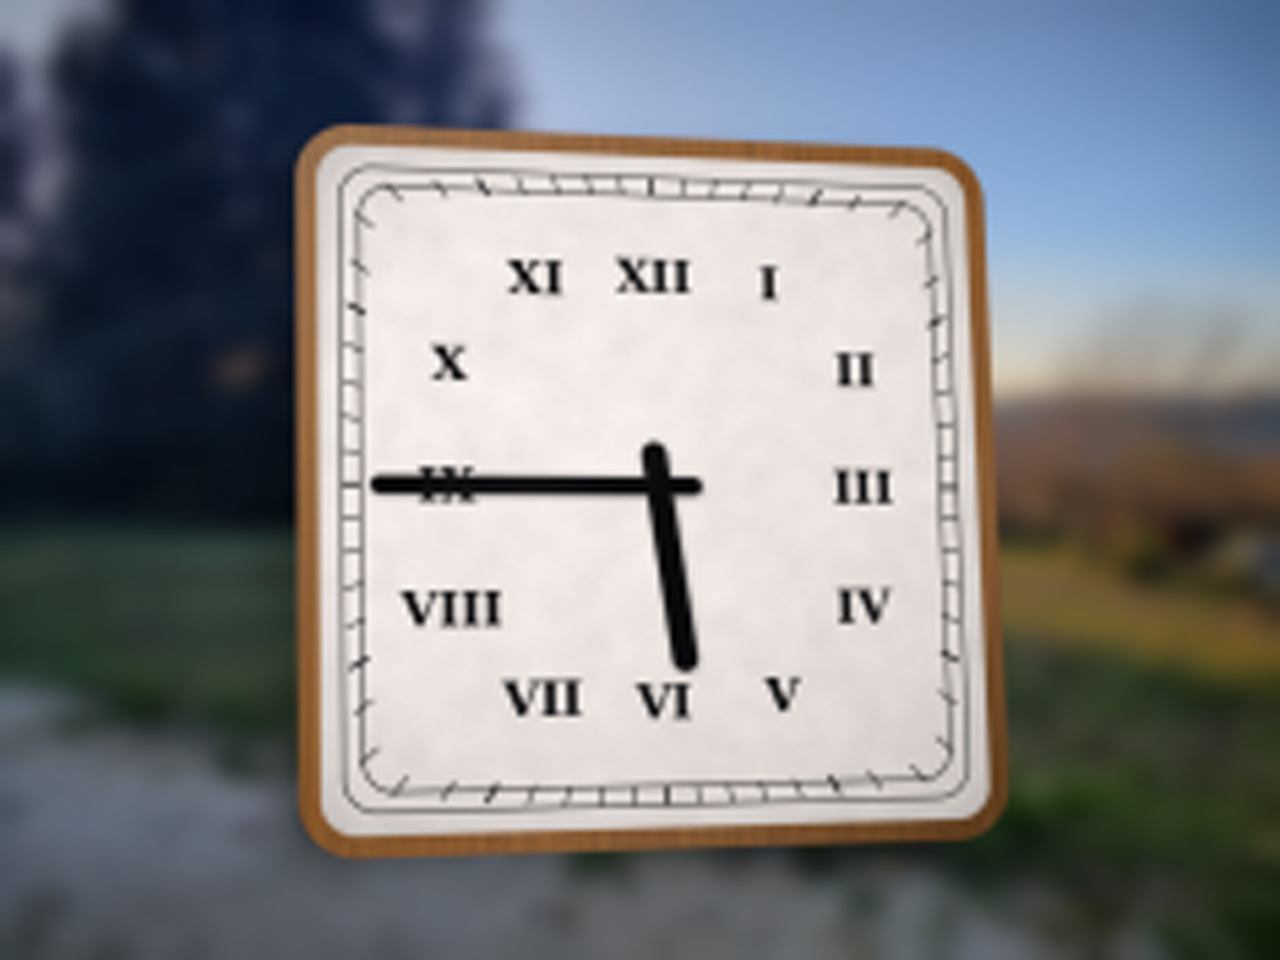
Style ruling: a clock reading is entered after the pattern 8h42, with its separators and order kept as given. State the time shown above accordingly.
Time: 5h45
